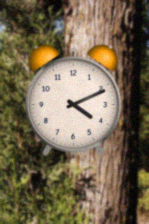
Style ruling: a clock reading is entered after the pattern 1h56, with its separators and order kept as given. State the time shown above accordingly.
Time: 4h11
